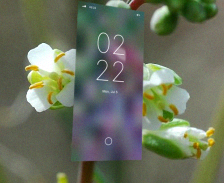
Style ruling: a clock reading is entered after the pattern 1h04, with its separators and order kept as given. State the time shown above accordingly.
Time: 2h22
